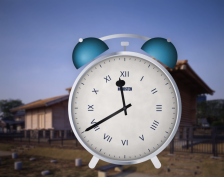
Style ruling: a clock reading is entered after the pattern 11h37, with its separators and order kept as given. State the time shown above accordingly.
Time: 11h40
